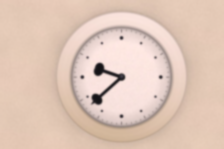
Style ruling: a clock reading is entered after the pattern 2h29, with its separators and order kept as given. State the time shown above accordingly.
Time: 9h38
